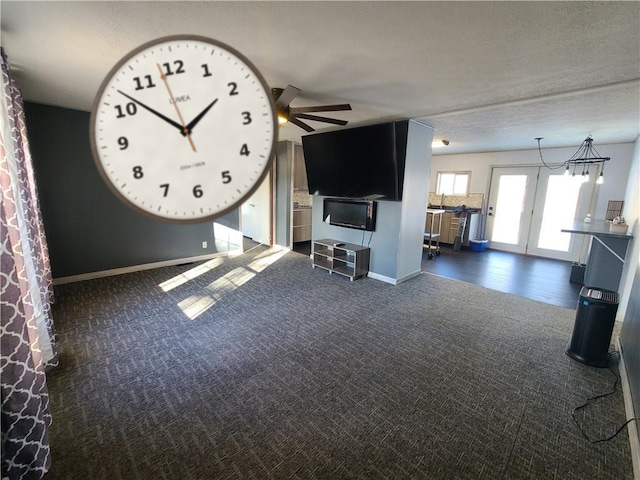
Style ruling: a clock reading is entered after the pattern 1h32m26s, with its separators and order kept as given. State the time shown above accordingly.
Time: 1h51m58s
